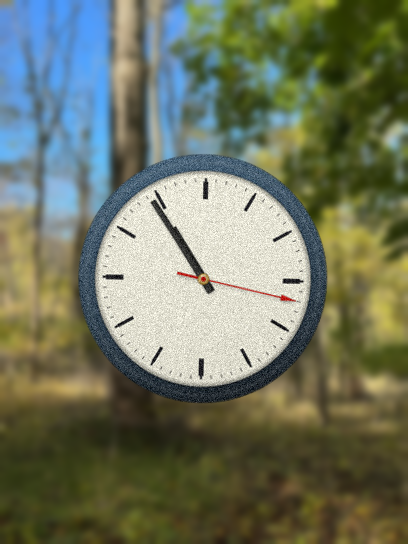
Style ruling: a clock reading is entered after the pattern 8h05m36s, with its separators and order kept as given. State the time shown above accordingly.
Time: 10h54m17s
